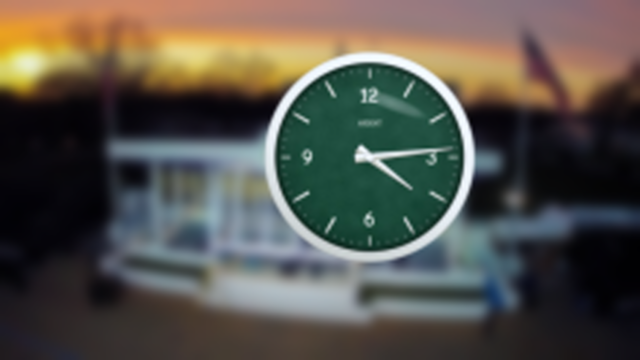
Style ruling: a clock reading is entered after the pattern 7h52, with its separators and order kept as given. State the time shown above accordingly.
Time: 4h14
